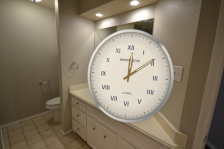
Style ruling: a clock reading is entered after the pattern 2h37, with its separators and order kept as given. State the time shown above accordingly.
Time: 12h09
